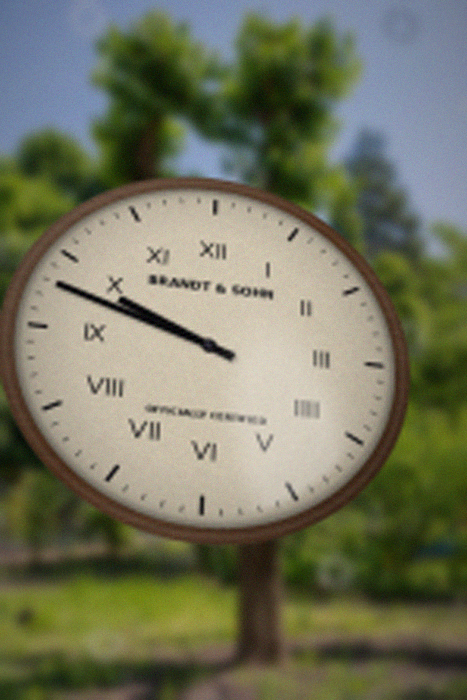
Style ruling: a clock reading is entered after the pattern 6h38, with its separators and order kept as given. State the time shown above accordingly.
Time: 9h48
